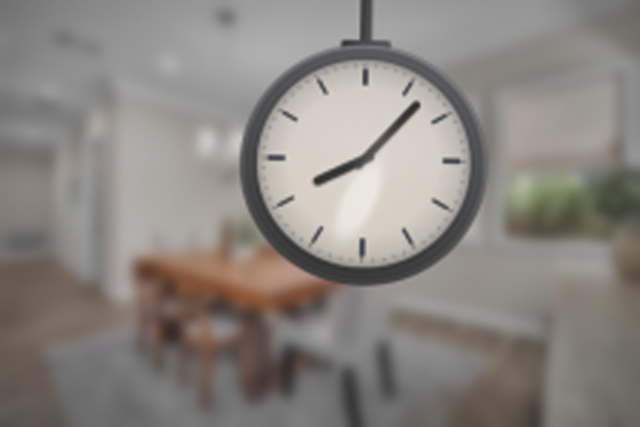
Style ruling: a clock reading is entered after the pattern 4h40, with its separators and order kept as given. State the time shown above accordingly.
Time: 8h07
